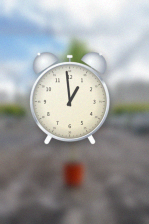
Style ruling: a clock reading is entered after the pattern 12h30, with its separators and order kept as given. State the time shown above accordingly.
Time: 12h59
